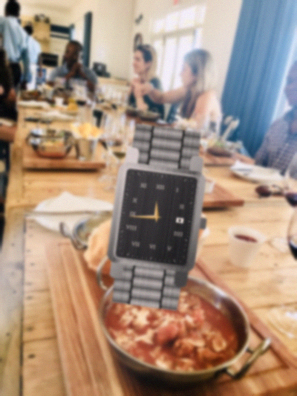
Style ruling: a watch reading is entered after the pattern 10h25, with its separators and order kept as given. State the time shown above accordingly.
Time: 11h44
